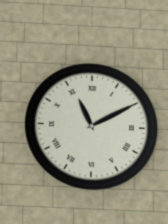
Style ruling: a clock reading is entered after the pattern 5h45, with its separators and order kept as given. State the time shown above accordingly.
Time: 11h10
